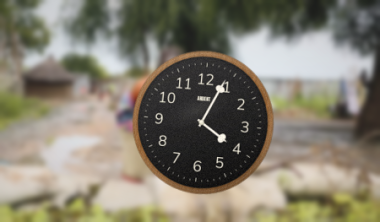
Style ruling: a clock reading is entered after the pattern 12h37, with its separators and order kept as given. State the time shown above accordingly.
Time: 4h04
